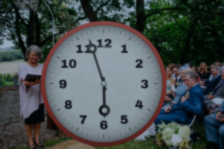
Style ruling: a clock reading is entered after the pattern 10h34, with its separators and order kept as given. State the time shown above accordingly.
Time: 5h57
